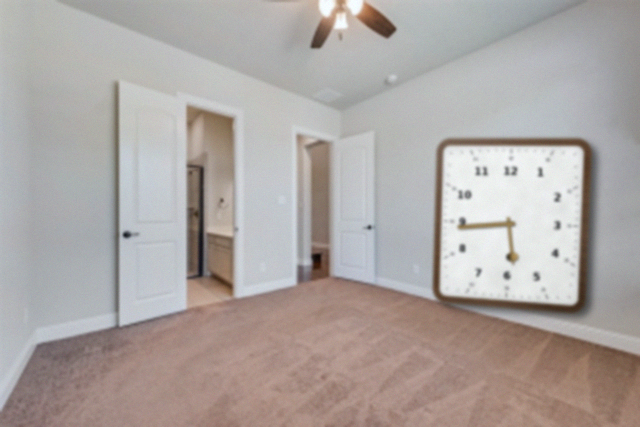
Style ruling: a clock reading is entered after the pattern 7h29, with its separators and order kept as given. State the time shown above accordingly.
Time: 5h44
